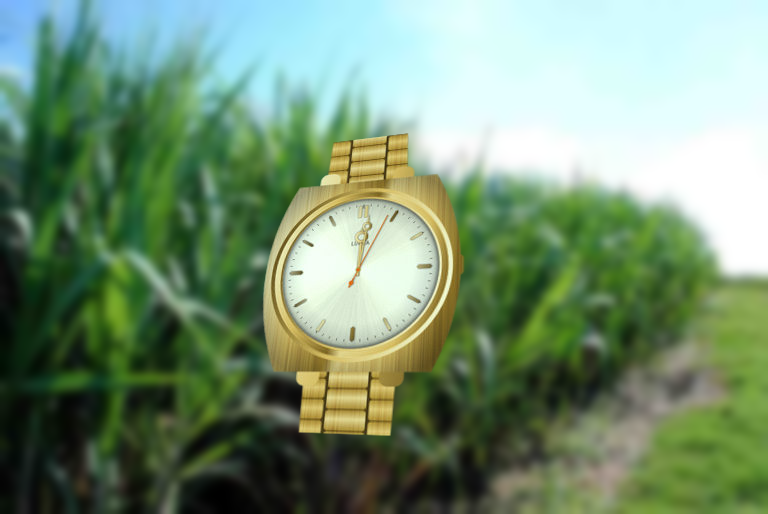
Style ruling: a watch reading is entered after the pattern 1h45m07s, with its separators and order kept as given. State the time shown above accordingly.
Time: 12h01m04s
